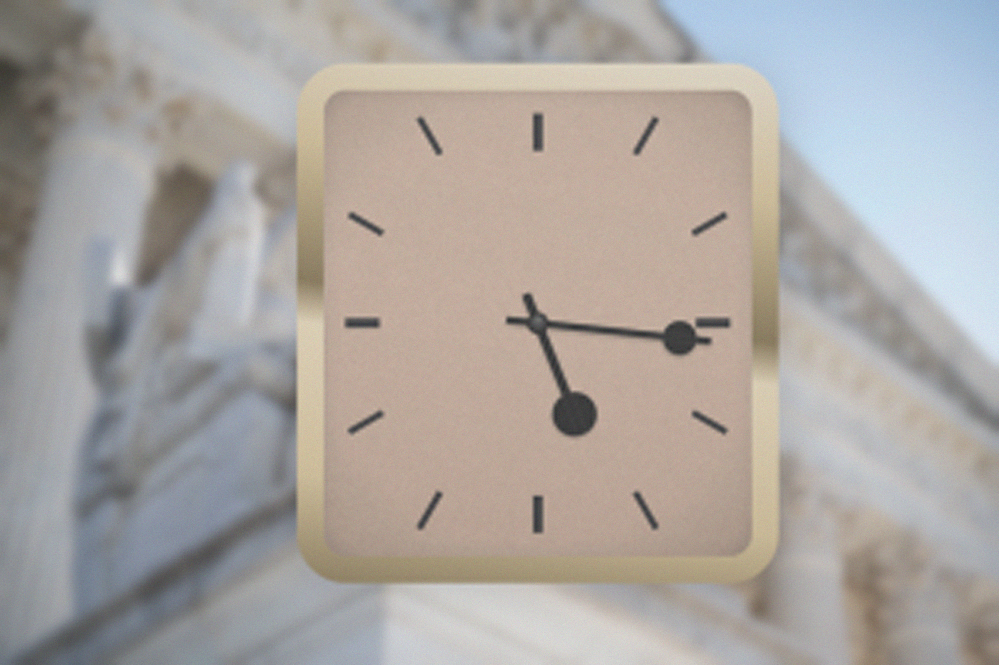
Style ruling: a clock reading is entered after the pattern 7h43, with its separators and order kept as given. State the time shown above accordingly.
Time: 5h16
